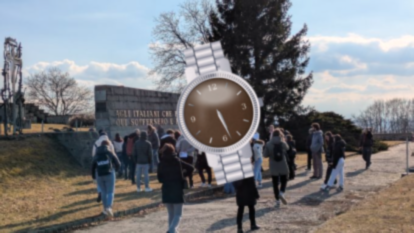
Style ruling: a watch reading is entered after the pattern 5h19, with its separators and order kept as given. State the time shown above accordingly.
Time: 5h28
